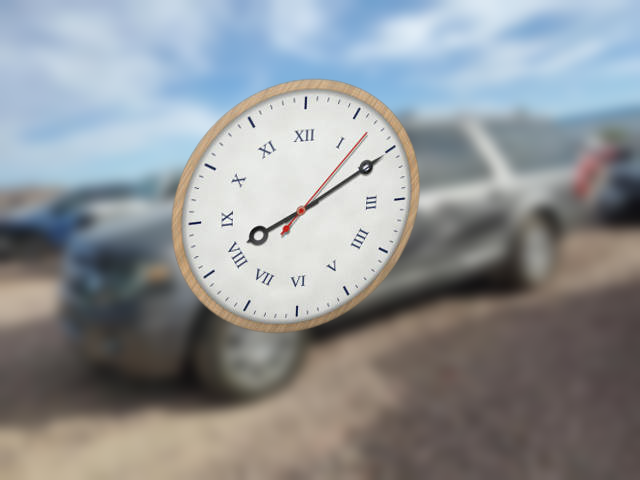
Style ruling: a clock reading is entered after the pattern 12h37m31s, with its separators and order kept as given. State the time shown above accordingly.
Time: 8h10m07s
